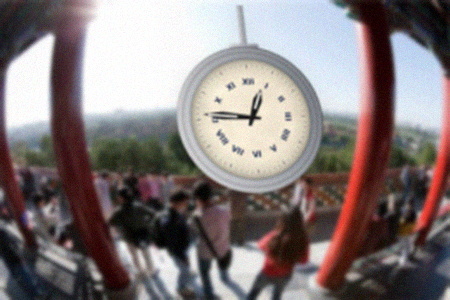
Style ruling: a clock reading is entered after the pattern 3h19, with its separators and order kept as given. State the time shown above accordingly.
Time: 12h46
